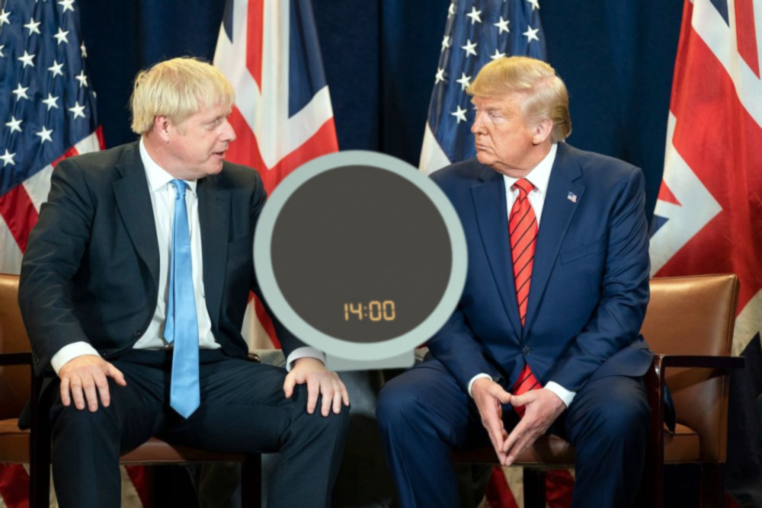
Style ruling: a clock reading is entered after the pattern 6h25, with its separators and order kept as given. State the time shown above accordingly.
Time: 14h00
